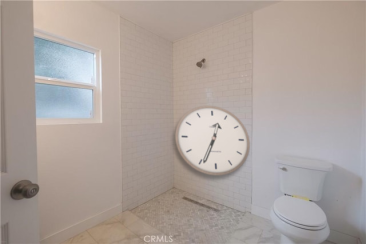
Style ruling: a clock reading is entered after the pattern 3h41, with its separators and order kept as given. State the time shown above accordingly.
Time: 12h34
